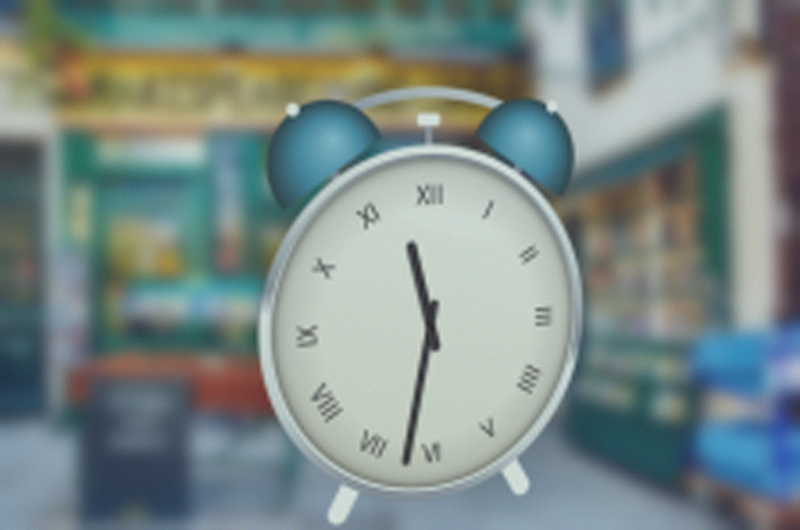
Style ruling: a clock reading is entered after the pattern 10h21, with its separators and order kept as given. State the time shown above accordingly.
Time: 11h32
